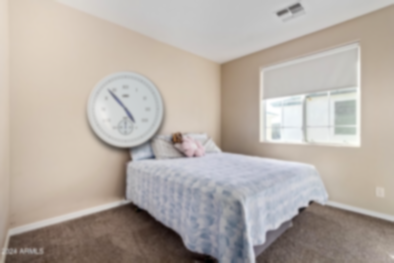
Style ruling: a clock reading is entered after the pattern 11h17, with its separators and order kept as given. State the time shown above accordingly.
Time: 4h53
